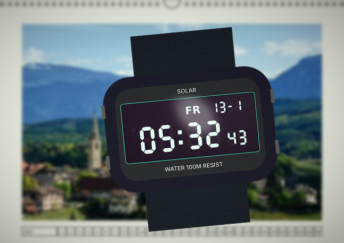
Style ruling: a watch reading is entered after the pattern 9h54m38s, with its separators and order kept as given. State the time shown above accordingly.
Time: 5h32m43s
